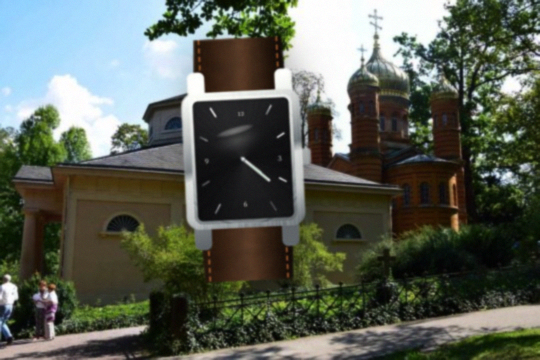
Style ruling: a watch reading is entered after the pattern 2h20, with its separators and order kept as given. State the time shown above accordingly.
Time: 4h22
